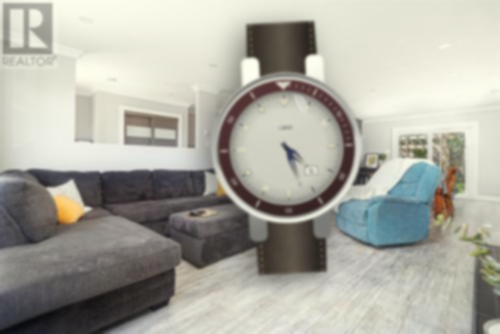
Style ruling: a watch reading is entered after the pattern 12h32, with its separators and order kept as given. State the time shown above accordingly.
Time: 4h27
